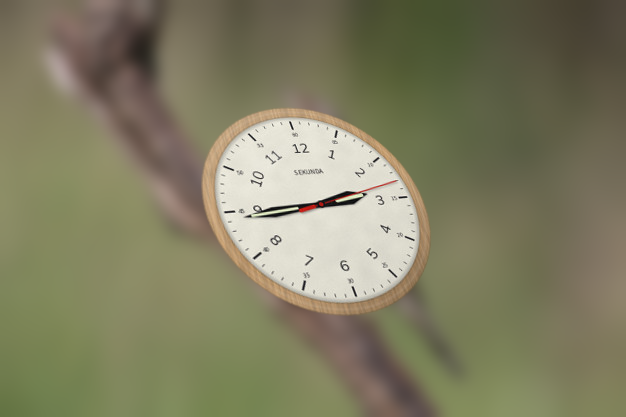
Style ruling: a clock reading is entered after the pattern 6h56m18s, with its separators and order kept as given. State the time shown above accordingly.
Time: 2h44m13s
